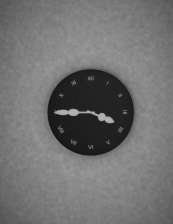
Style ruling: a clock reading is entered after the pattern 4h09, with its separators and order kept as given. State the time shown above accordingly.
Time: 3h45
